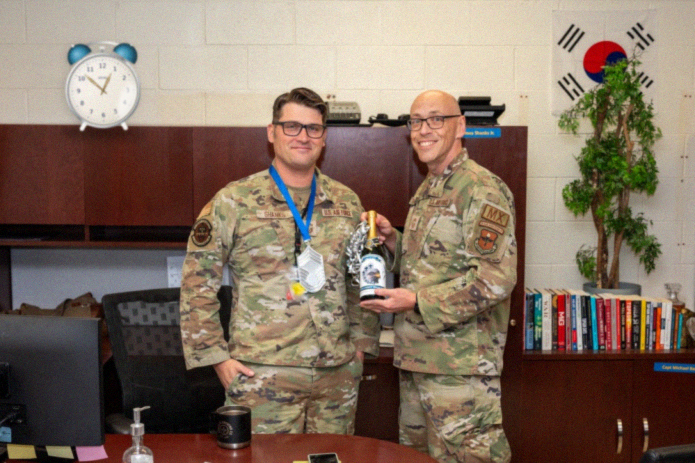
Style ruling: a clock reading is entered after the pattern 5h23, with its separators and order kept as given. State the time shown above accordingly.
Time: 12h52
